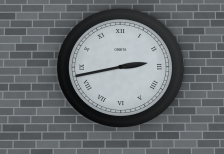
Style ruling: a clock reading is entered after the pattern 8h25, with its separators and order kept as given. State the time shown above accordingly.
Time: 2h43
